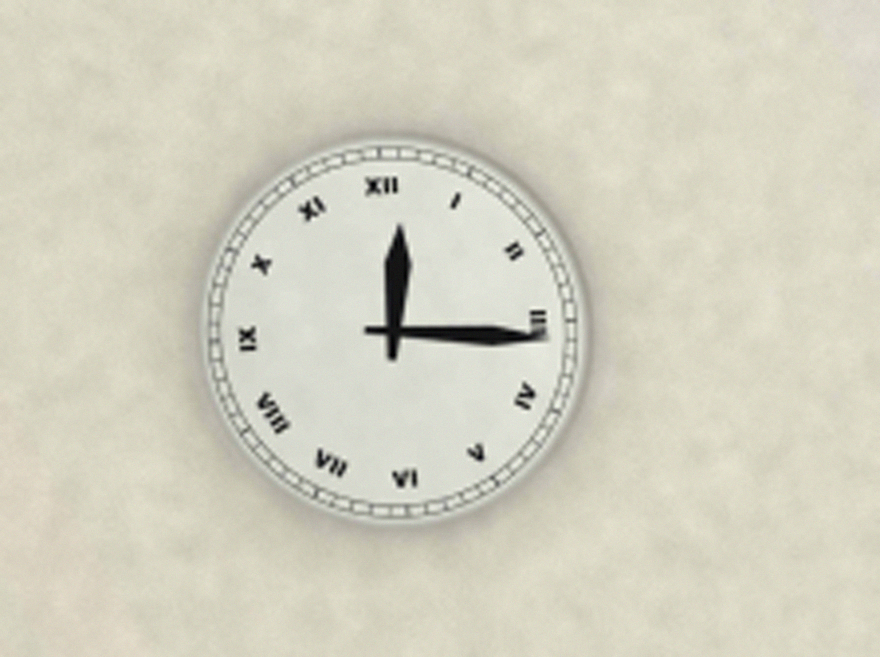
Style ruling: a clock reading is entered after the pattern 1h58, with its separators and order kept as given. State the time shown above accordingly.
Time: 12h16
